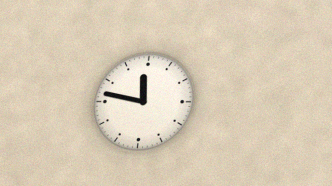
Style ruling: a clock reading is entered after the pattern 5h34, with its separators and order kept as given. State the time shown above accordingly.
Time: 11h47
